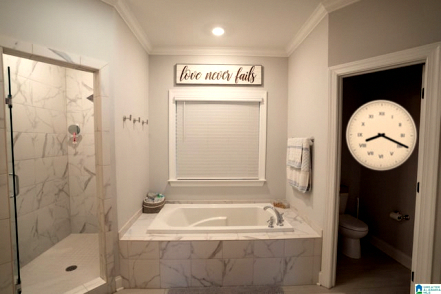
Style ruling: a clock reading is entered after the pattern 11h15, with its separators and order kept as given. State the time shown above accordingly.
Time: 8h19
